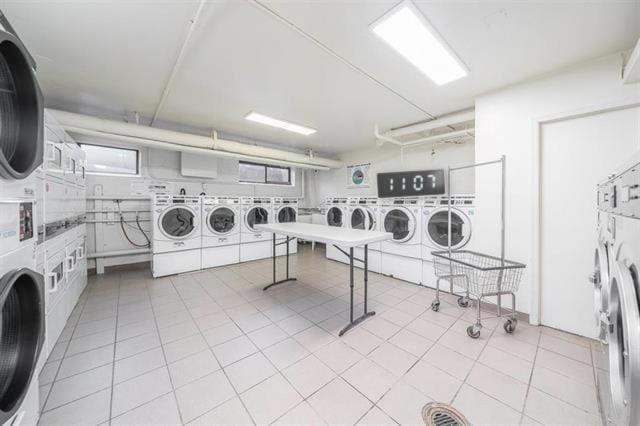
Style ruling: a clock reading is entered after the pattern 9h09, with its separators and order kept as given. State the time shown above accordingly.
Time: 11h07
